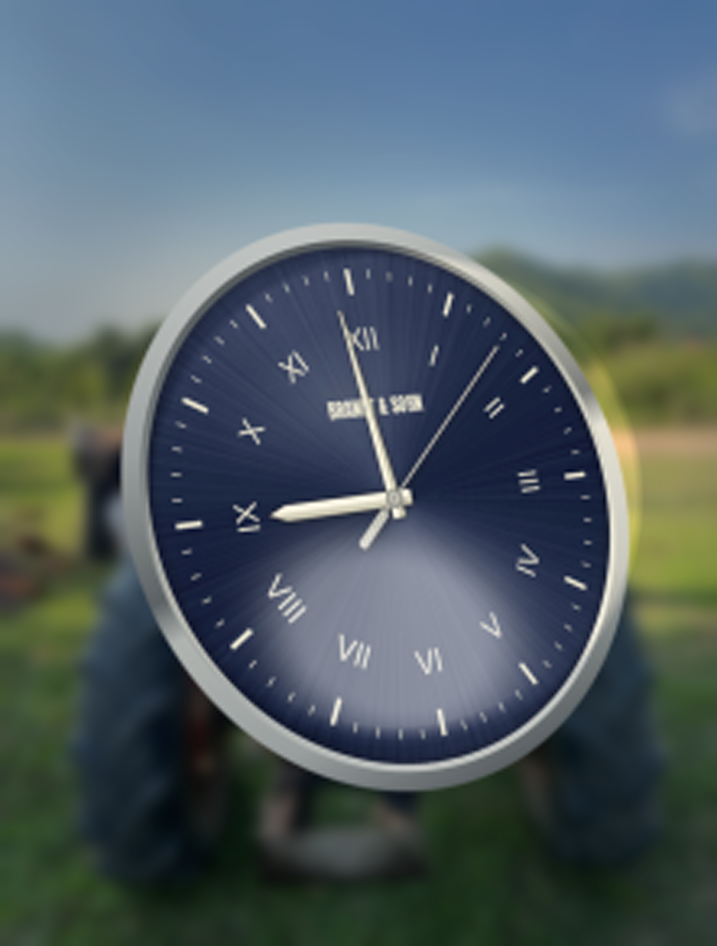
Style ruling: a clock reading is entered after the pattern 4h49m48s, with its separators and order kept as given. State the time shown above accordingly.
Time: 8h59m08s
